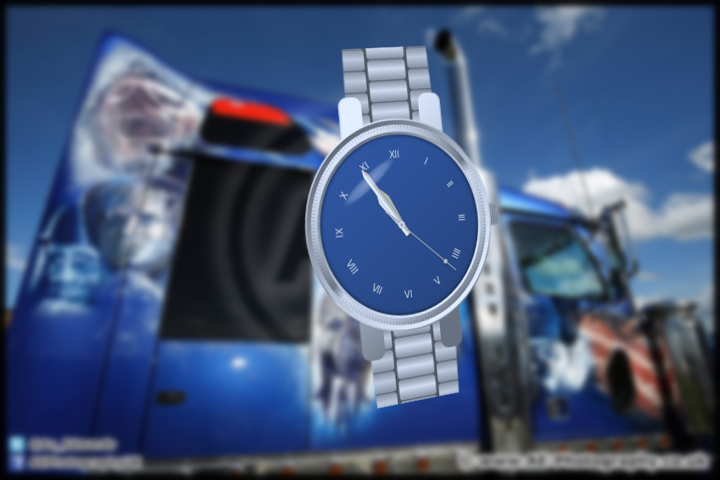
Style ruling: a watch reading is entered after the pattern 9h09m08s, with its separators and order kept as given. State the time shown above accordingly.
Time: 10h54m22s
